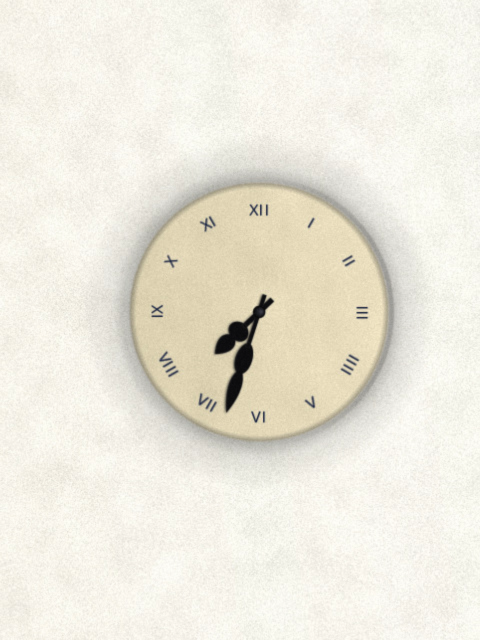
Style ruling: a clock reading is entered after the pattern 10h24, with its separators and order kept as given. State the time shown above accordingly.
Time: 7h33
